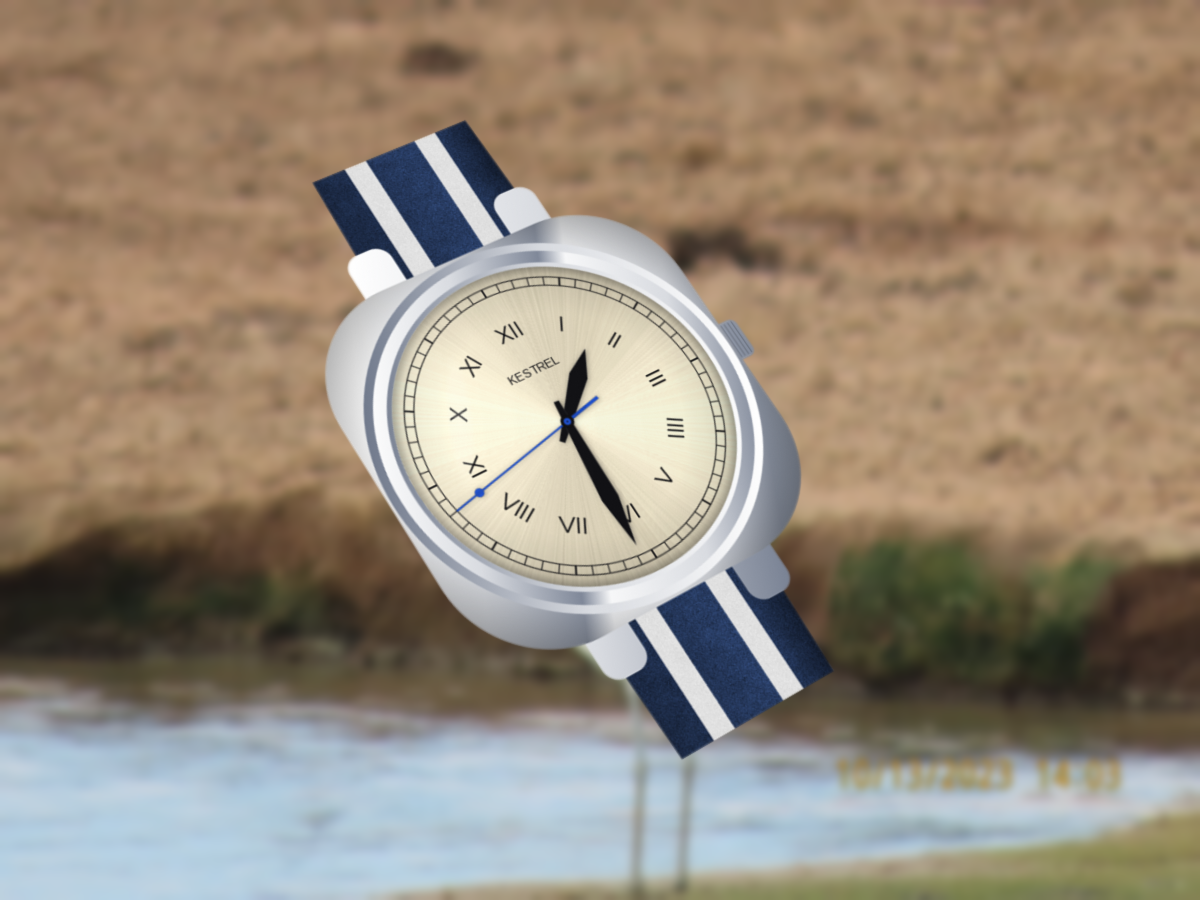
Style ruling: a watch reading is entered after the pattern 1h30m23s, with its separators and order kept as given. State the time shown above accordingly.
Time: 1h30m43s
